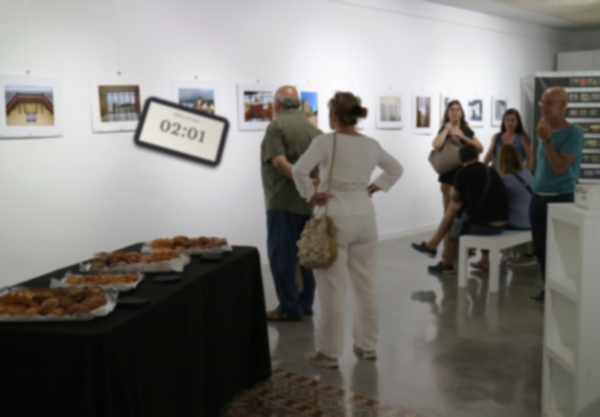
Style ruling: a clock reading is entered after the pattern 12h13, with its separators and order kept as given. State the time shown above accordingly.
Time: 2h01
